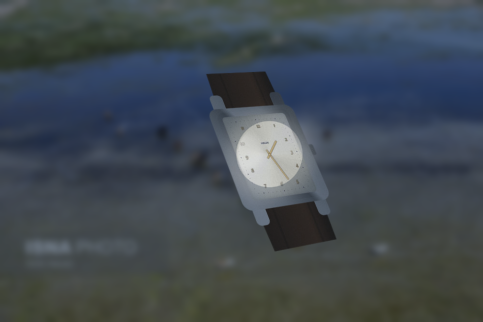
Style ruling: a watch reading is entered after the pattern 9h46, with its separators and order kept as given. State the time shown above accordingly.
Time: 1h27
